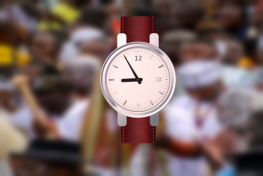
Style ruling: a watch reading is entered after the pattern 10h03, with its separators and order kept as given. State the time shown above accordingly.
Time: 8h55
